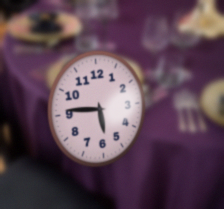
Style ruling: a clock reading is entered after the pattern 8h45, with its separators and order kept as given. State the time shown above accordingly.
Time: 5h46
